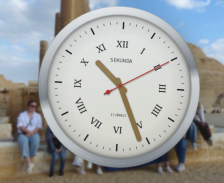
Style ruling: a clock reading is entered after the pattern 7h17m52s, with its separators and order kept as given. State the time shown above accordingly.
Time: 10h26m10s
